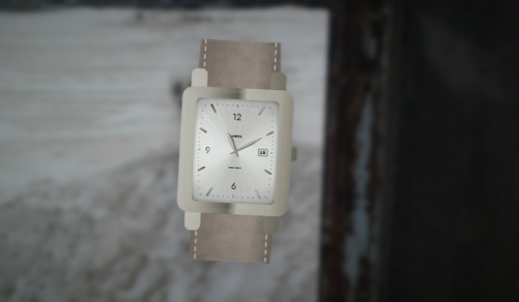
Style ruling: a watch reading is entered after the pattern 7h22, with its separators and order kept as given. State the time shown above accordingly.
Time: 11h10
